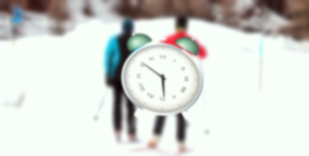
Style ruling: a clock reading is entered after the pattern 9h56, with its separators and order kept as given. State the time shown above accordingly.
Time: 5h51
